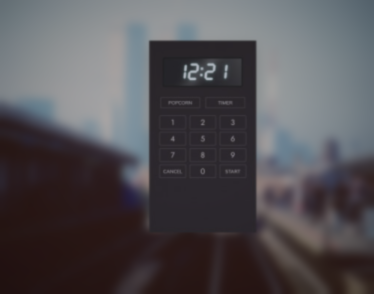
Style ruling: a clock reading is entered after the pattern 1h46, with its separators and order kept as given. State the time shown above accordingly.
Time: 12h21
